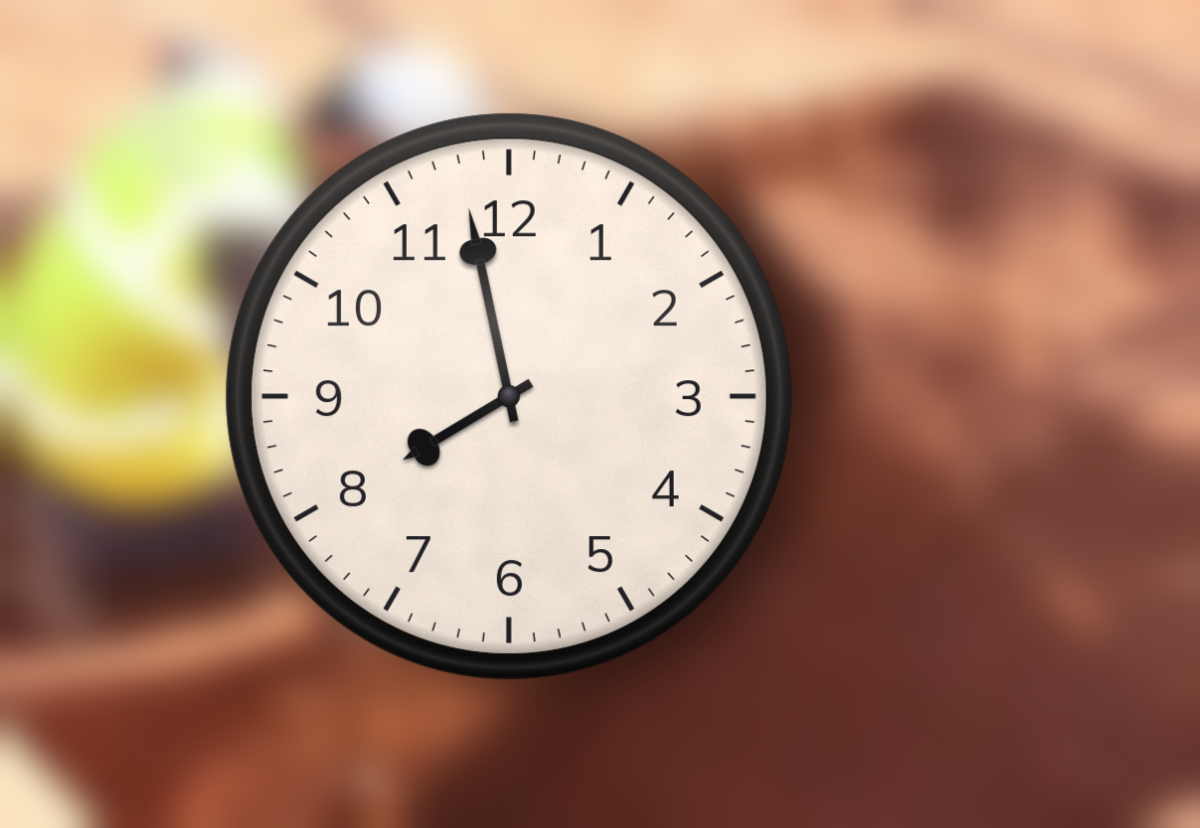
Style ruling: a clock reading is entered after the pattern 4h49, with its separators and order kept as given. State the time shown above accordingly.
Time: 7h58
